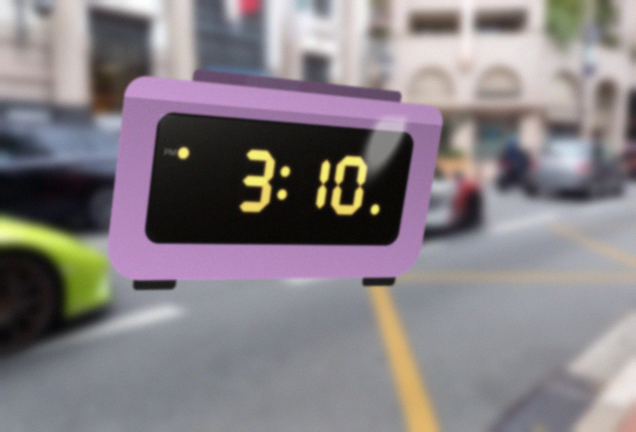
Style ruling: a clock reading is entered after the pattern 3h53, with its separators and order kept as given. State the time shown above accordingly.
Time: 3h10
